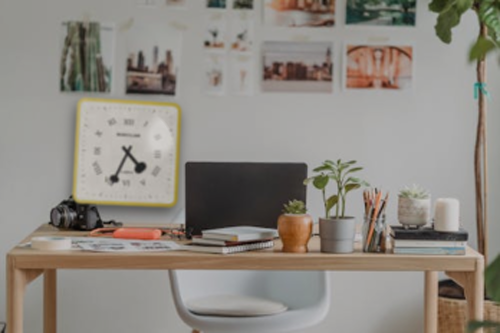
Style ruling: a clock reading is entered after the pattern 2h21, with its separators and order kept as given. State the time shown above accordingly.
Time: 4h34
